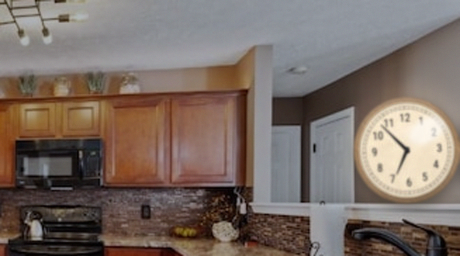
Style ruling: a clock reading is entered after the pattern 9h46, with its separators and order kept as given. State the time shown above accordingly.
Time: 6h53
